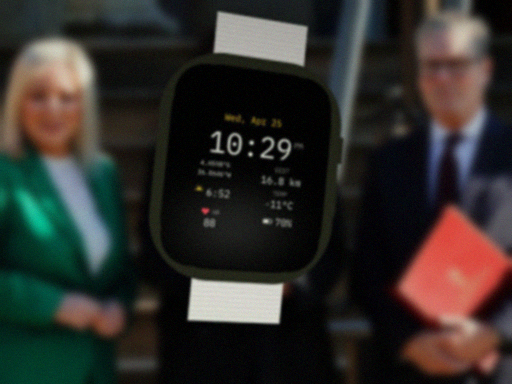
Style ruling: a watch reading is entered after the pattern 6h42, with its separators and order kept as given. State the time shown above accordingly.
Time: 10h29
